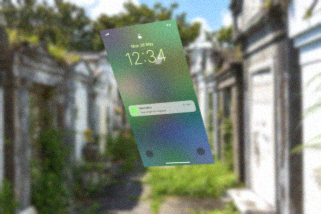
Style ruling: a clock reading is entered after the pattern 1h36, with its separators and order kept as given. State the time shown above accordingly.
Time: 12h34
